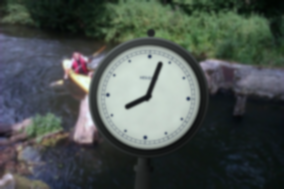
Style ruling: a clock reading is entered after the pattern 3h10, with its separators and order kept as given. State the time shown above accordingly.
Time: 8h03
